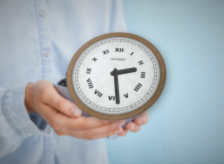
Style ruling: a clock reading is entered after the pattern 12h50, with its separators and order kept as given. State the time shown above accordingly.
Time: 2h28
